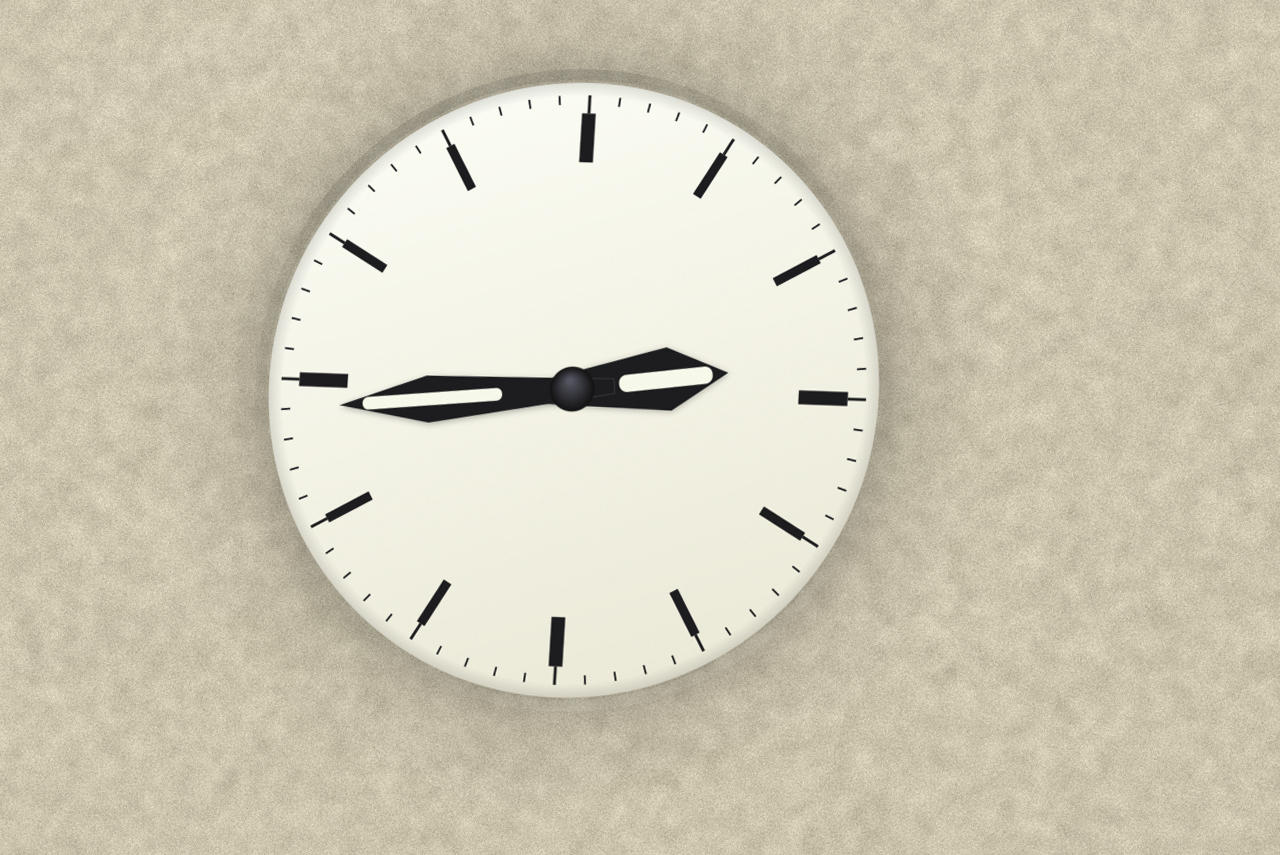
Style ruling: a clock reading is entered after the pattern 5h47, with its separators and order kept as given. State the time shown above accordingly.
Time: 2h44
